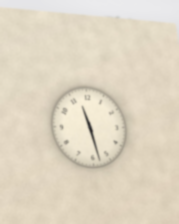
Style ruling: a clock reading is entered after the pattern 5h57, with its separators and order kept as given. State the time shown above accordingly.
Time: 11h28
